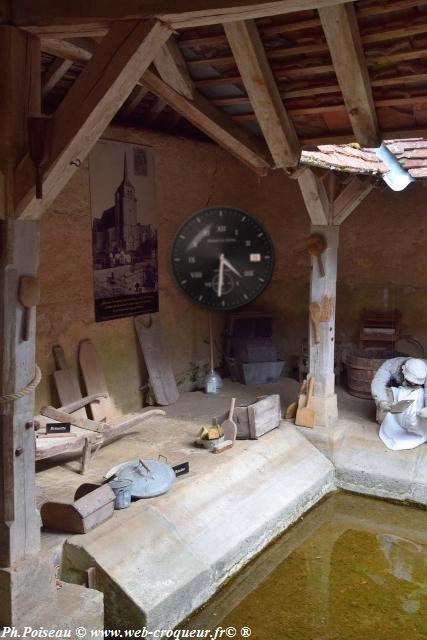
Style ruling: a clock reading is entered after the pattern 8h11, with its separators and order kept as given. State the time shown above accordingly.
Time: 4h31
